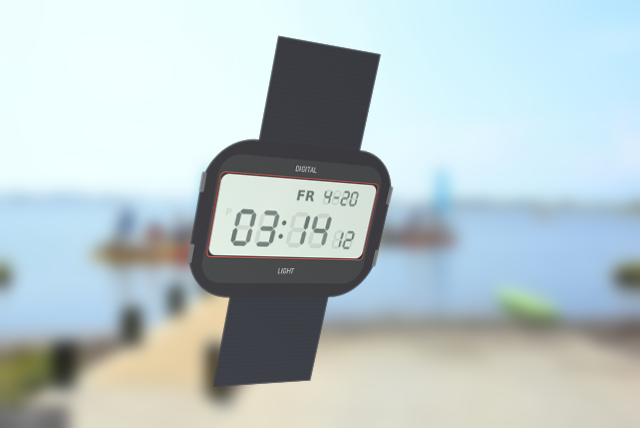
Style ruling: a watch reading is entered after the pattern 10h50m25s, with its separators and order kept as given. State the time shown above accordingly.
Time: 3h14m12s
